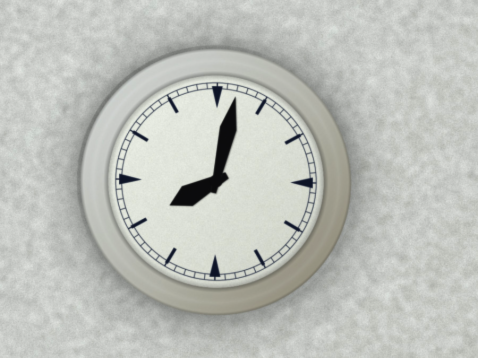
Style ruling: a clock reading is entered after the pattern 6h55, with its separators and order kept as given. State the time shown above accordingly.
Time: 8h02
